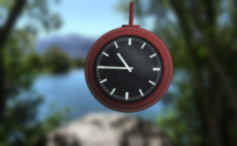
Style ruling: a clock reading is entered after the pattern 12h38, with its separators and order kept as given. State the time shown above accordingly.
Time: 10h45
